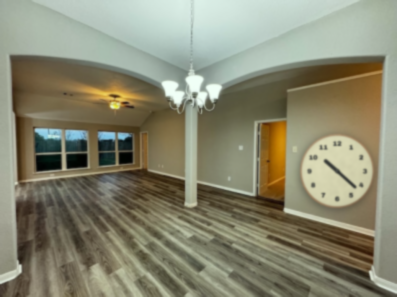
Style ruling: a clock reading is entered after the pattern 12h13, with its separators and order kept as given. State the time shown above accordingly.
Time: 10h22
